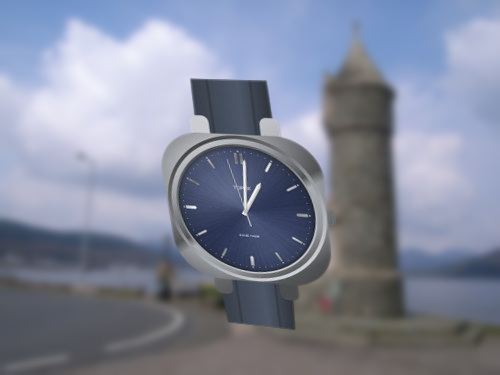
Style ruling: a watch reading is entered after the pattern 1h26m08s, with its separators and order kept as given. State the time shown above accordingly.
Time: 1h00m58s
